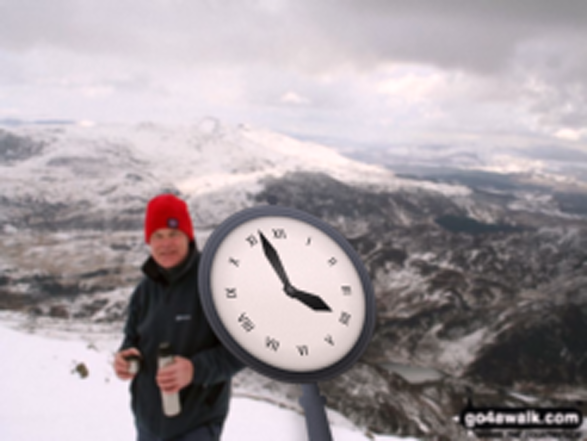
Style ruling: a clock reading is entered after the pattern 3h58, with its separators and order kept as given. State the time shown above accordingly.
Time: 3h57
